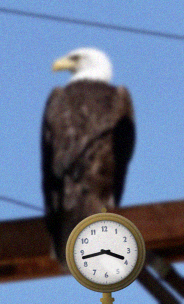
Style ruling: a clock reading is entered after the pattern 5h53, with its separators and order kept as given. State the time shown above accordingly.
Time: 3h43
